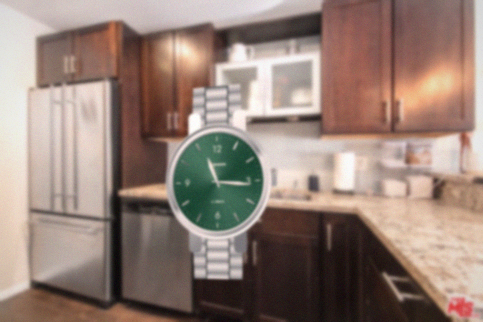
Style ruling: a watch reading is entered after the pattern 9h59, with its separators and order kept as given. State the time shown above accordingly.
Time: 11h16
